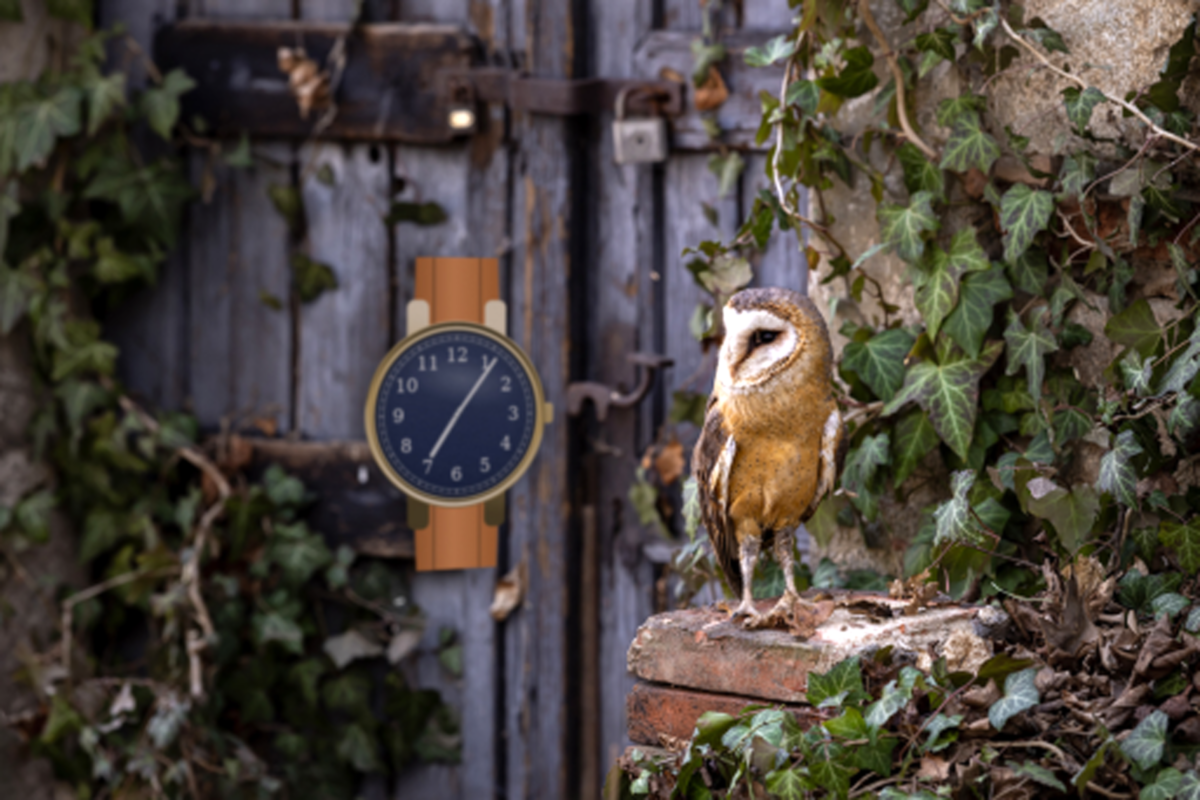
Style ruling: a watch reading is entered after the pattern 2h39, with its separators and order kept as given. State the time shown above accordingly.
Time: 7h06
